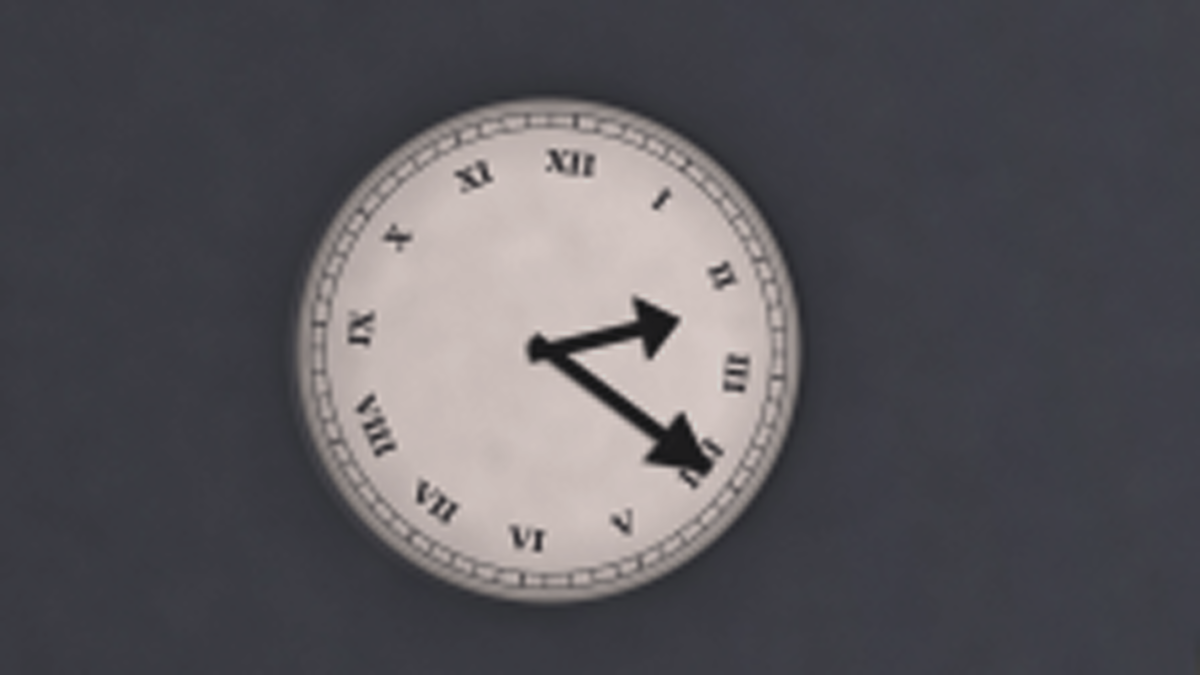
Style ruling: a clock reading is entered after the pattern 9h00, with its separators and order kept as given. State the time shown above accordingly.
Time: 2h20
